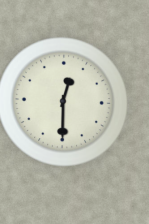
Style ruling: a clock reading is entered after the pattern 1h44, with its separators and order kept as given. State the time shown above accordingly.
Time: 12h30
